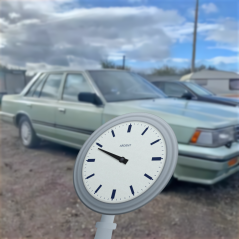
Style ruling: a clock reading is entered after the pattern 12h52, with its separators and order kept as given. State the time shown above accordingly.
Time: 9h49
